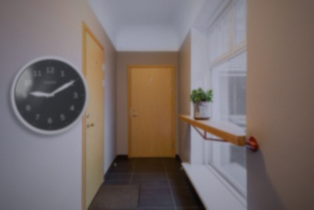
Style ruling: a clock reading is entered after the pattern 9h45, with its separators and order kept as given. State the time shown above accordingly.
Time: 9h10
